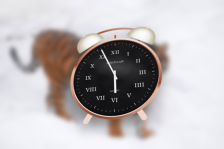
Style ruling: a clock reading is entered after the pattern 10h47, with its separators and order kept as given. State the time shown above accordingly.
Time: 5h56
